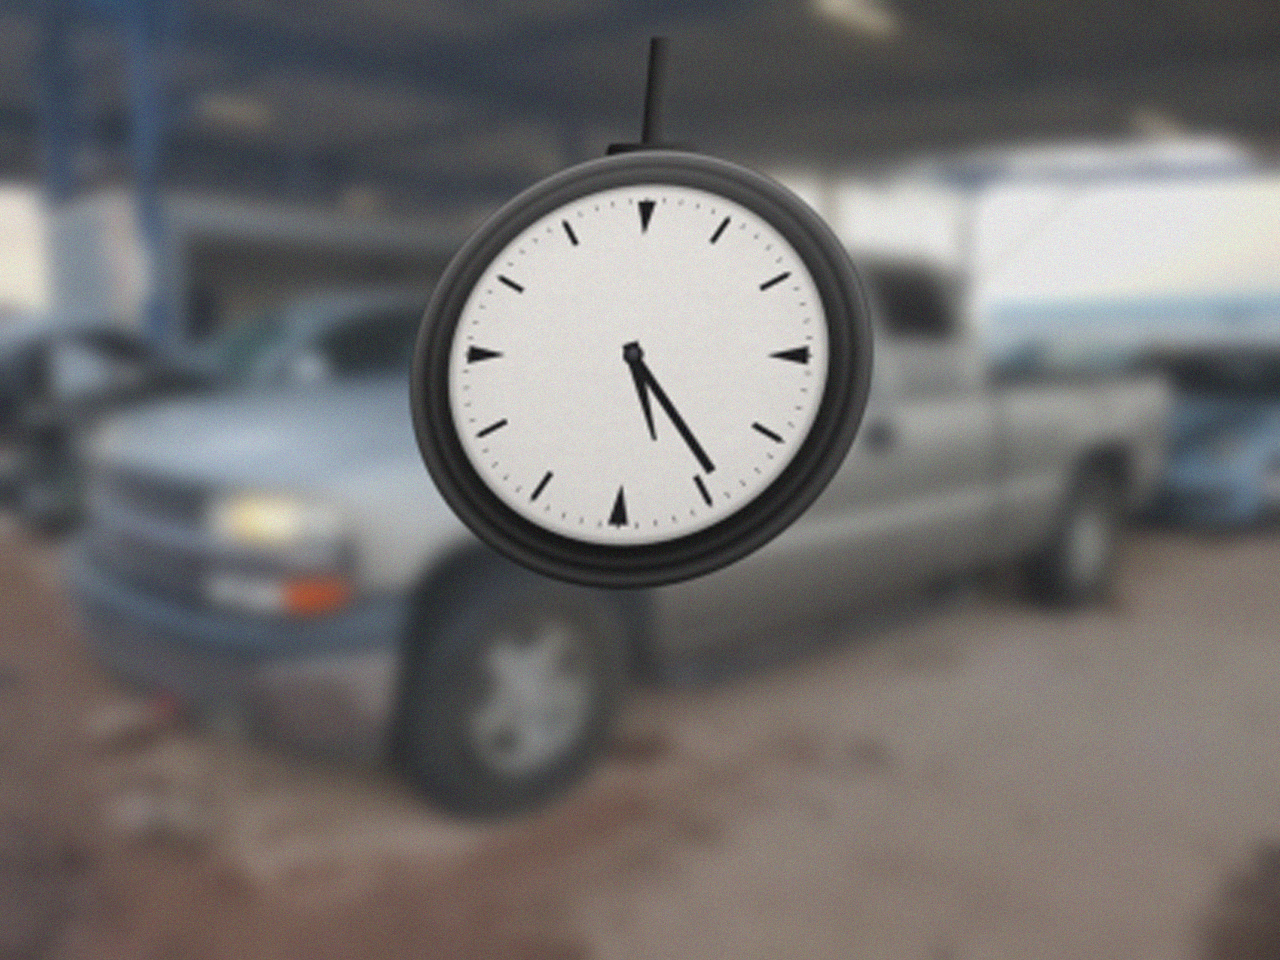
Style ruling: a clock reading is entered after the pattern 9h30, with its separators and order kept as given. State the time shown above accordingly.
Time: 5h24
